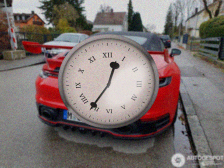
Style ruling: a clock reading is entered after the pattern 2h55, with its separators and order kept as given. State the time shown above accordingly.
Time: 12h36
